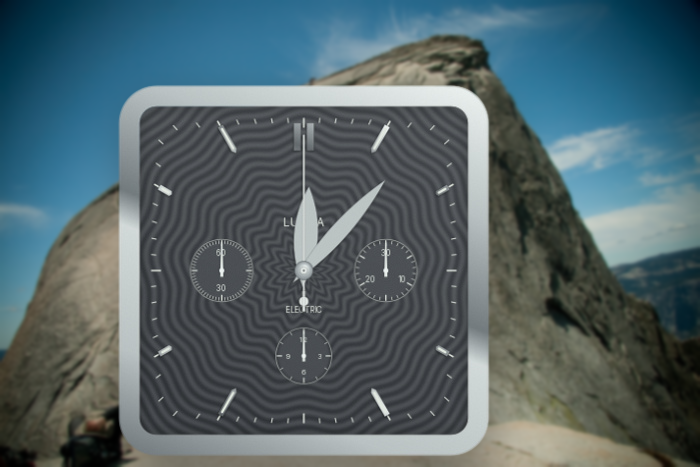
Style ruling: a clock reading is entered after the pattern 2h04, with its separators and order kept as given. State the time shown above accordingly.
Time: 12h07
